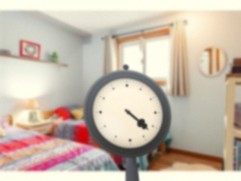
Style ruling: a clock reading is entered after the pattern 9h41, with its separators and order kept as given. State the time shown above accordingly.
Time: 4h22
